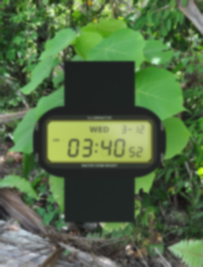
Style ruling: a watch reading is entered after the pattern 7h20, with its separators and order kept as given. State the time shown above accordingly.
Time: 3h40
